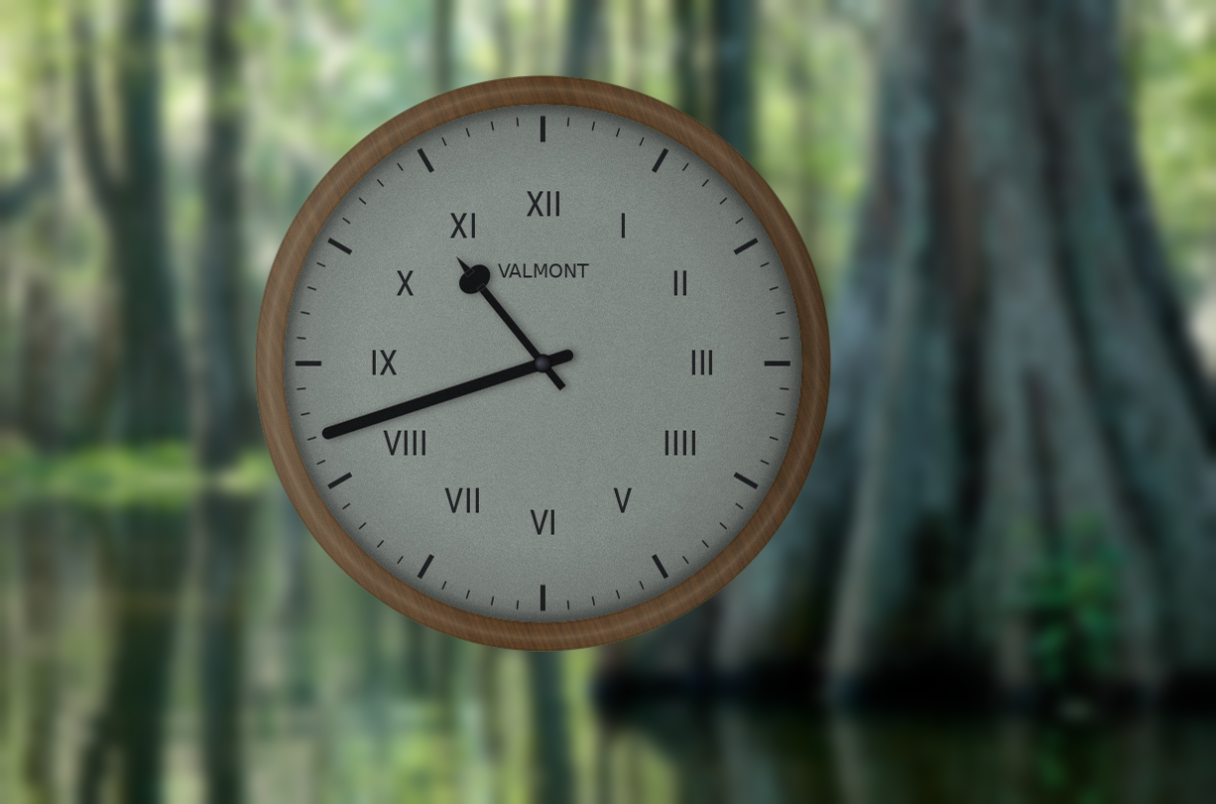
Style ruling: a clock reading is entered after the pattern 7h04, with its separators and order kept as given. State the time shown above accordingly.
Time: 10h42
